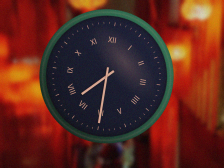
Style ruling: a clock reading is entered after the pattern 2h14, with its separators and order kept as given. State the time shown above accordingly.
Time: 7h30
